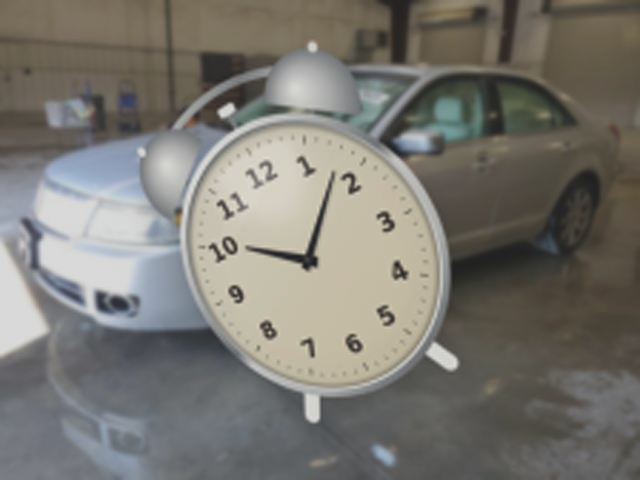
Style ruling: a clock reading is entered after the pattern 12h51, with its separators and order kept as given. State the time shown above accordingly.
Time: 10h08
